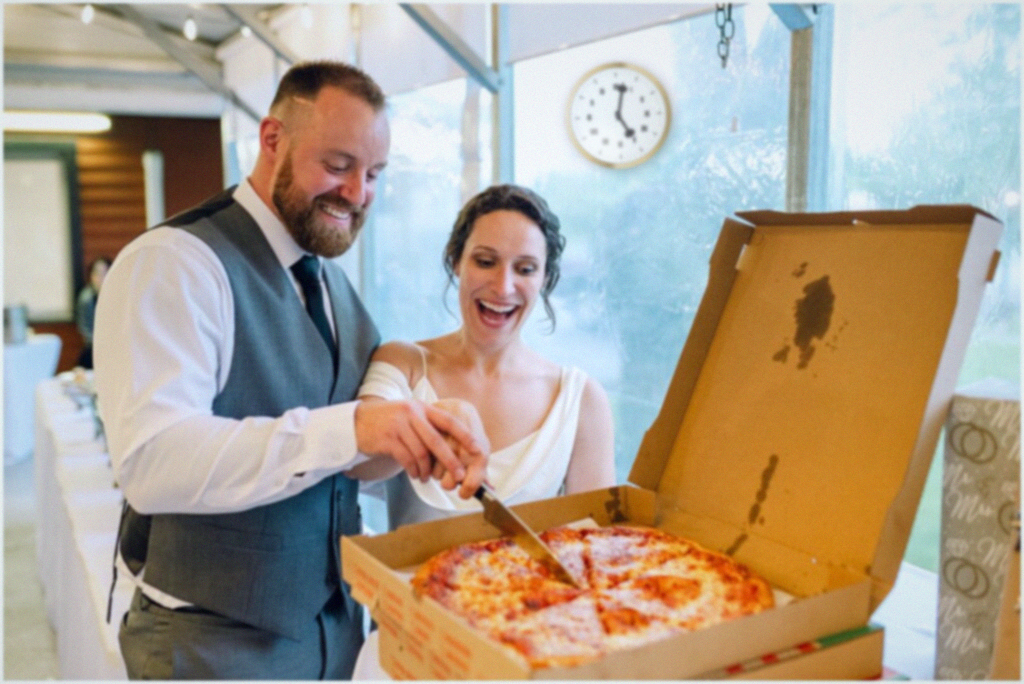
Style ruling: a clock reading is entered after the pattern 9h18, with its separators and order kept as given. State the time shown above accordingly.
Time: 5h02
